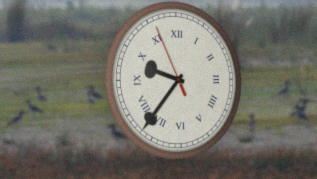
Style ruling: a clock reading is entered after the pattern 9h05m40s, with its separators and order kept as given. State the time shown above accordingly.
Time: 9h36m56s
